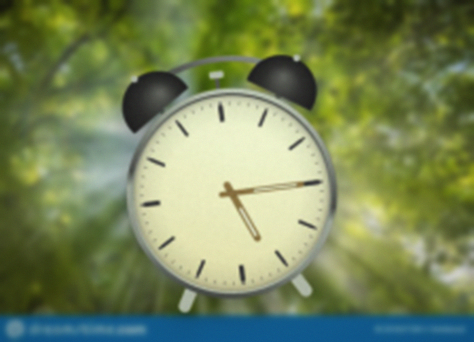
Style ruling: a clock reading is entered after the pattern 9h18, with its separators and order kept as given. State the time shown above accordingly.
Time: 5h15
